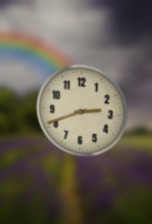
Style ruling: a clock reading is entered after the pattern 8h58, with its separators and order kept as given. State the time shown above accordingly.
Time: 2h41
